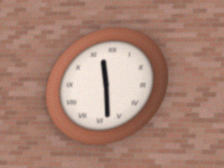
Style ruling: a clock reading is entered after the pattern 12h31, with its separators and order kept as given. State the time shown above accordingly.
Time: 11h28
